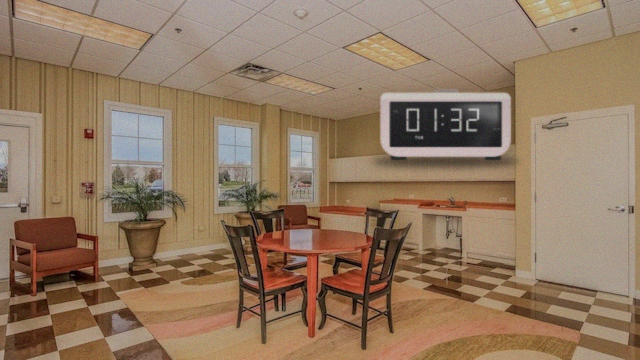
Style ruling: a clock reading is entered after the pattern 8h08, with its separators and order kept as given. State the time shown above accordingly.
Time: 1h32
